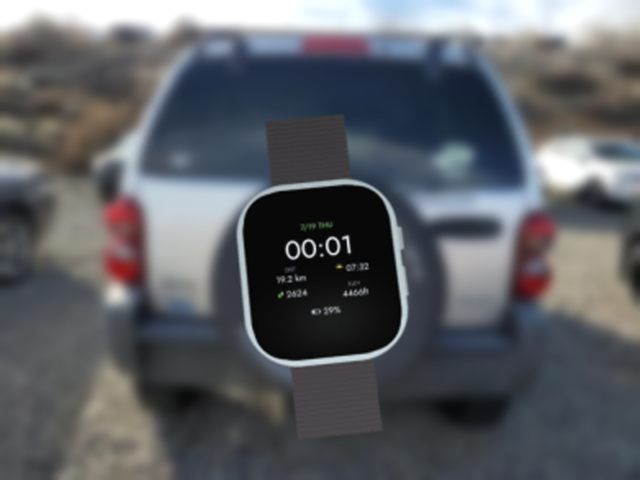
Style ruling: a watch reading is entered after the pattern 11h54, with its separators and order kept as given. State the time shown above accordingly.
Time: 0h01
